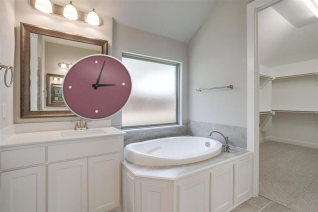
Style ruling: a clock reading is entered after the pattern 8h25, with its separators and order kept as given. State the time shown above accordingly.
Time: 3h03
